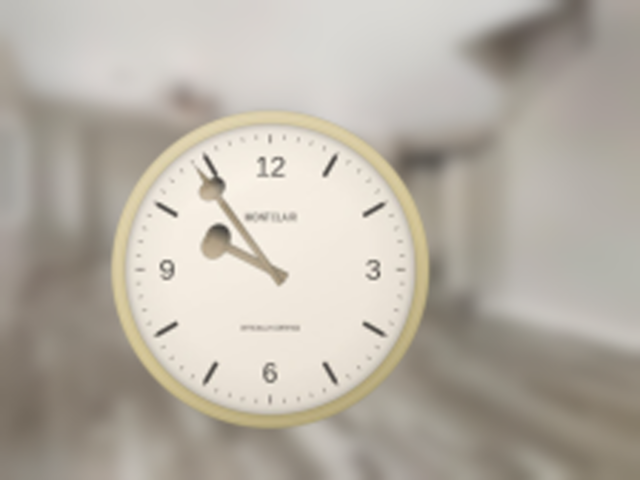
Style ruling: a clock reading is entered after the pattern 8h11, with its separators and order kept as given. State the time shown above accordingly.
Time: 9h54
